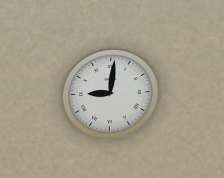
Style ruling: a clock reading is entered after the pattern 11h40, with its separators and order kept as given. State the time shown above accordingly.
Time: 9h01
